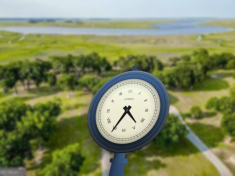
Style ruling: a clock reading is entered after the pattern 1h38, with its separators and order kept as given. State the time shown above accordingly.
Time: 4h35
